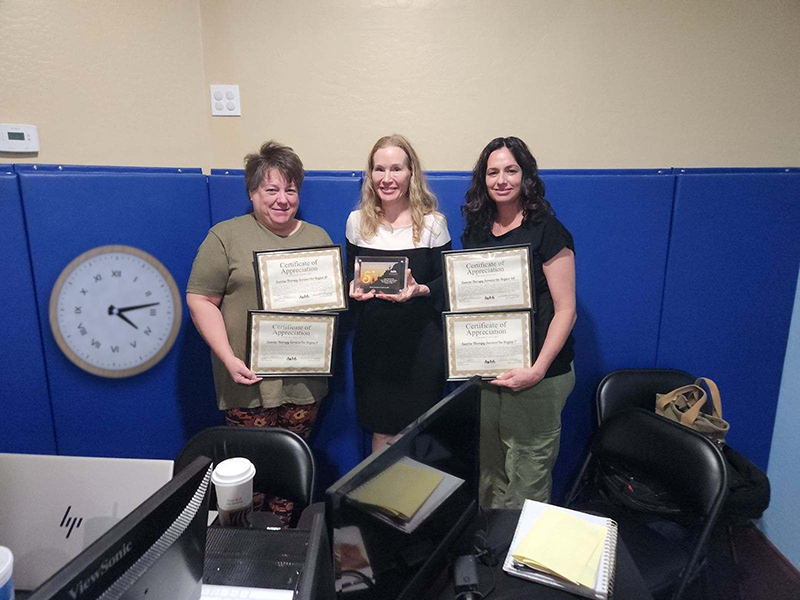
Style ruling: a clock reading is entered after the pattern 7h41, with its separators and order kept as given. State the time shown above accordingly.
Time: 4h13
